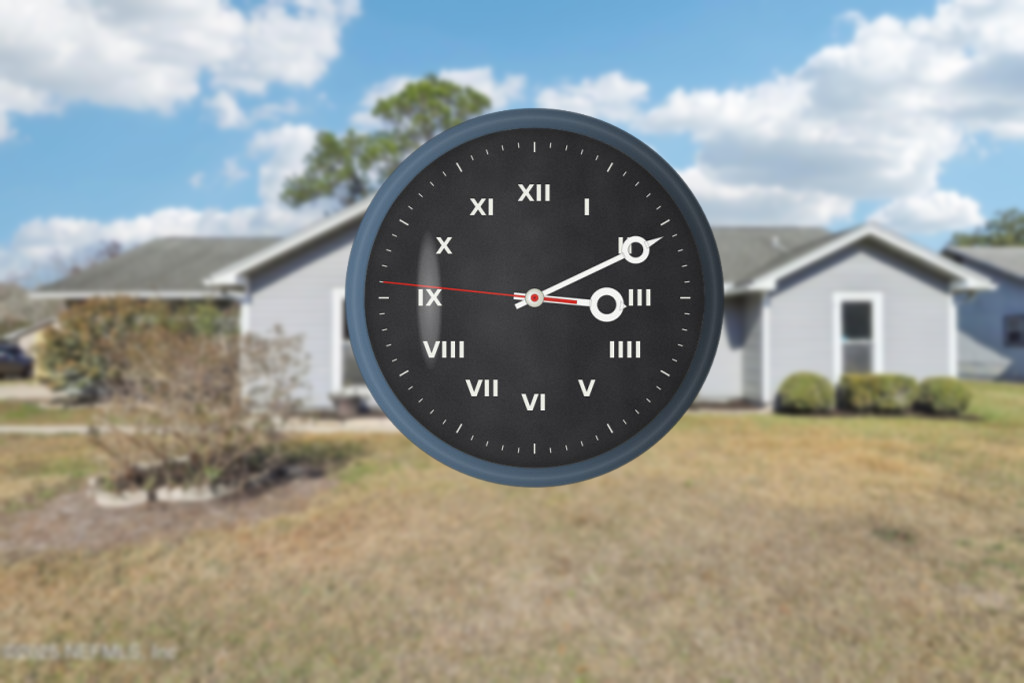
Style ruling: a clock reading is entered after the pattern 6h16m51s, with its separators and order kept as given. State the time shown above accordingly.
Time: 3h10m46s
